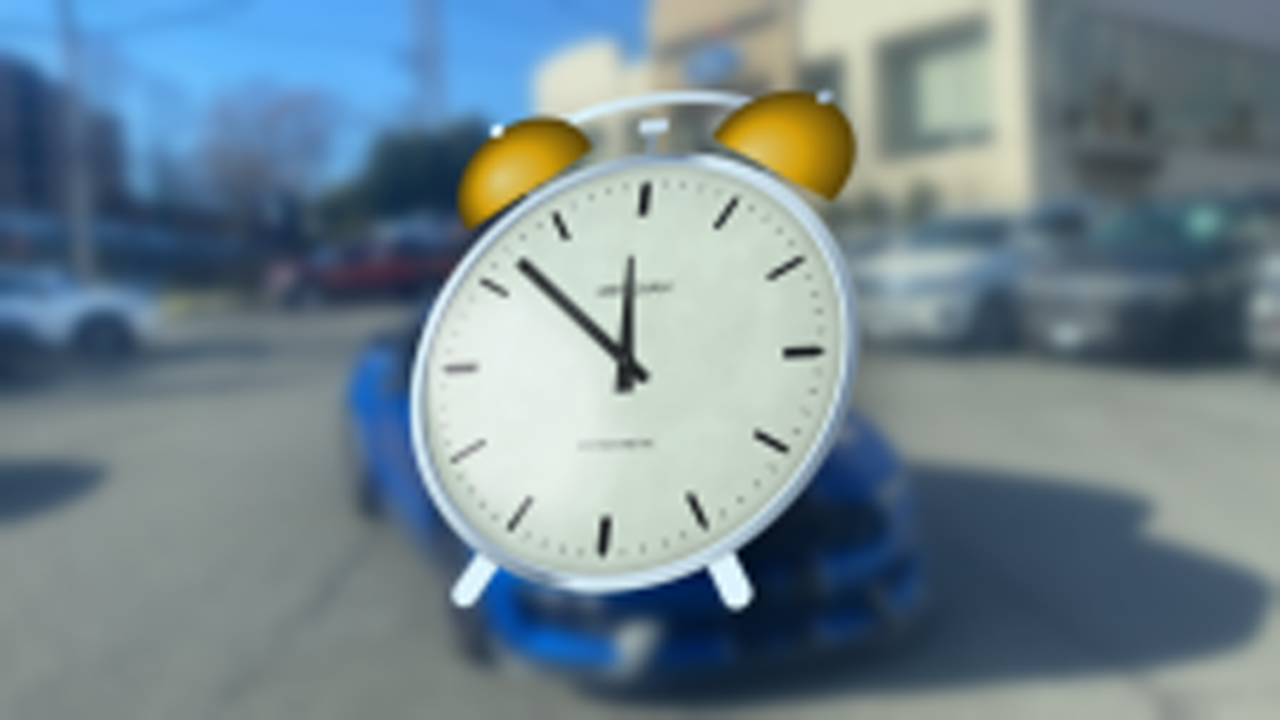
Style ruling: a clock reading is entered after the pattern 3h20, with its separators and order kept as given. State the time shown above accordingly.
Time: 11h52
